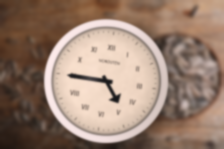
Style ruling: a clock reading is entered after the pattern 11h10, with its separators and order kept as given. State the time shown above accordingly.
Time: 4h45
